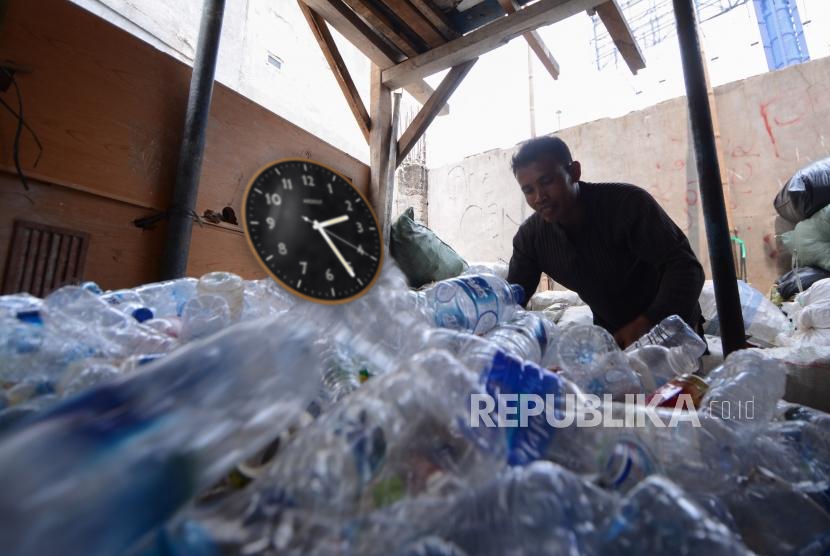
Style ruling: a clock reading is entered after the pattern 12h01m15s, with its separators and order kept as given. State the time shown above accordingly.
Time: 2h25m20s
